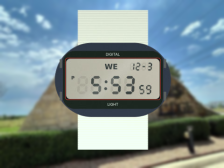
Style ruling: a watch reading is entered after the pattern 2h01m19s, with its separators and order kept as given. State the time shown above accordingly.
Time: 5h53m59s
